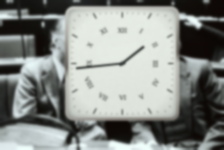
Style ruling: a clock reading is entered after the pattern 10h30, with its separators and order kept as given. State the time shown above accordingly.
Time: 1h44
